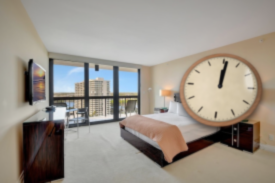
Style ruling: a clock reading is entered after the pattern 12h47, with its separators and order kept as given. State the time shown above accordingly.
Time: 12h01
